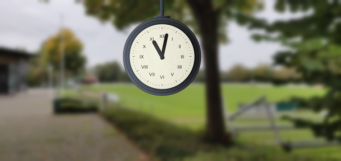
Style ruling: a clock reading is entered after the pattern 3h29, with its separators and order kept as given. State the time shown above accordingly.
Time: 11h02
